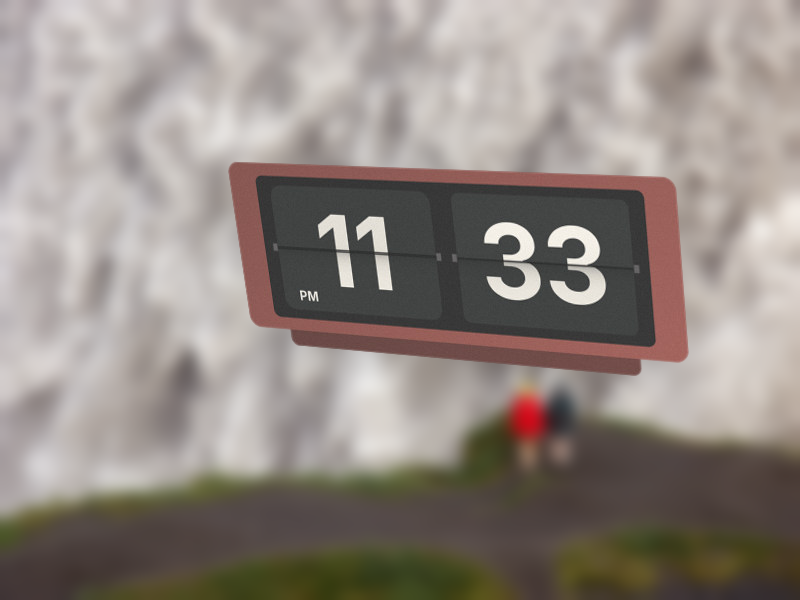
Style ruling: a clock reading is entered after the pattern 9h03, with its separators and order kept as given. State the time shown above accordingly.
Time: 11h33
